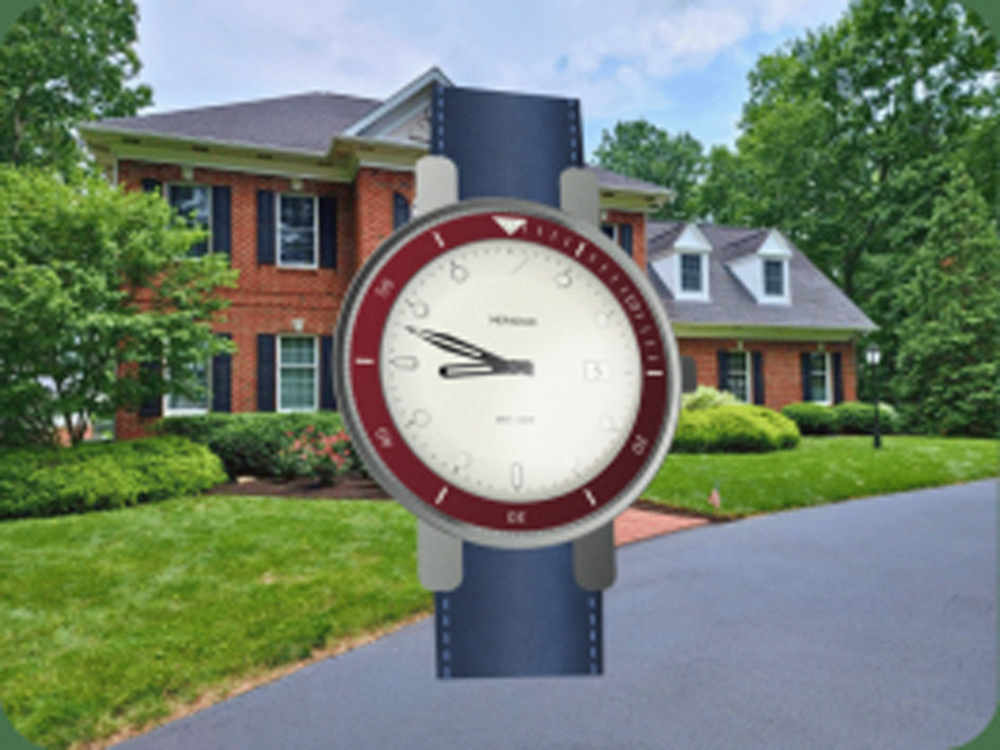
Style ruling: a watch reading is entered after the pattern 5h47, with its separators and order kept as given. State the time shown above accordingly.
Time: 8h48
